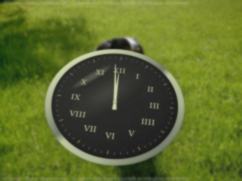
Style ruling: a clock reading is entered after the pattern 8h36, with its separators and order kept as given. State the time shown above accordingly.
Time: 11h59
